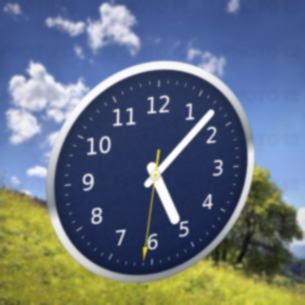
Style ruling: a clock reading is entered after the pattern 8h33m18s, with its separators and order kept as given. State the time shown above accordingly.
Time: 5h07m31s
